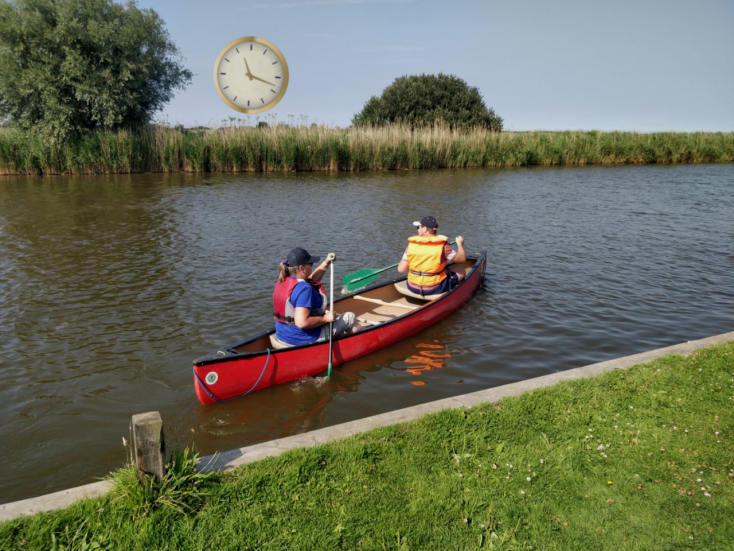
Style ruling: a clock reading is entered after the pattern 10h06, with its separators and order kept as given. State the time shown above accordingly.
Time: 11h18
